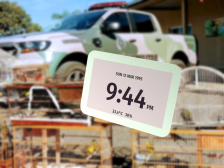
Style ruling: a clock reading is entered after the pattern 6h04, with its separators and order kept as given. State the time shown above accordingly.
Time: 9h44
